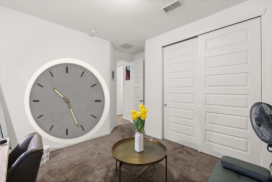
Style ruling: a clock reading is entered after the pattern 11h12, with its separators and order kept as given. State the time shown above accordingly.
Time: 10h26
